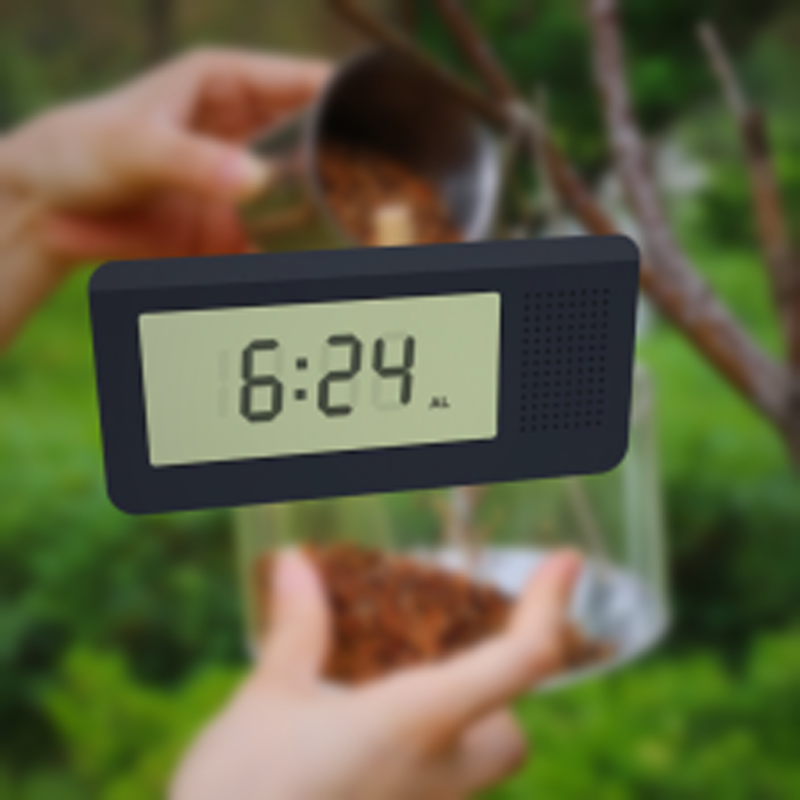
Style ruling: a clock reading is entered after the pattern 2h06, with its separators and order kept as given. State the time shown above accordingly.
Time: 6h24
